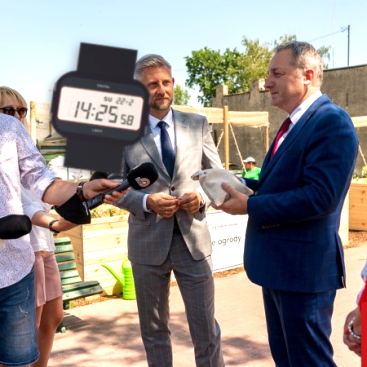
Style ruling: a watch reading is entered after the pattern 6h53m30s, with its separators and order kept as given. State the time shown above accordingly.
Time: 14h25m58s
